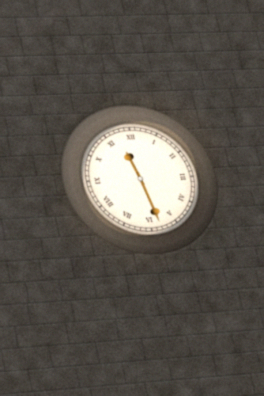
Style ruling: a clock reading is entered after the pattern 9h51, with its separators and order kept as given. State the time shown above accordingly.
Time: 11h28
